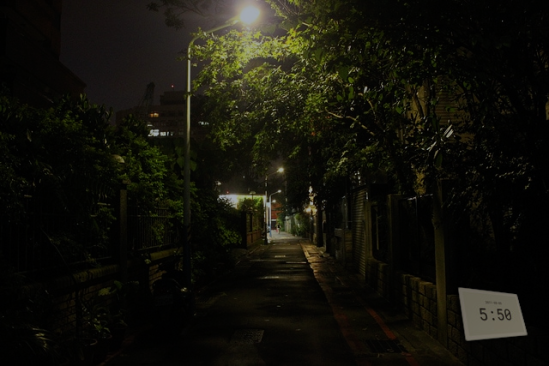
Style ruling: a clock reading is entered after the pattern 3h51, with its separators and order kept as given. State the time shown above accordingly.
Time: 5h50
